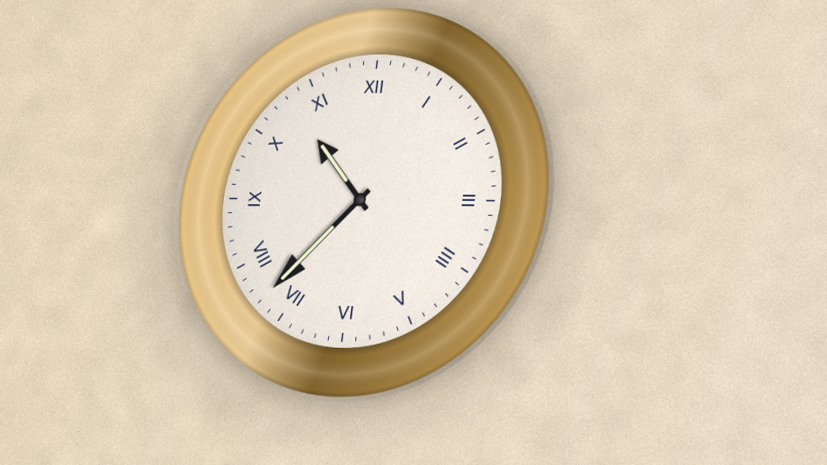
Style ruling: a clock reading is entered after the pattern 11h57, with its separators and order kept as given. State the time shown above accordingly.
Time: 10h37
